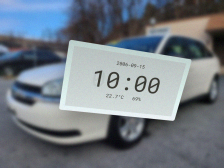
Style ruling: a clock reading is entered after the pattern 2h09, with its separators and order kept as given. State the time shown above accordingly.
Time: 10h00
